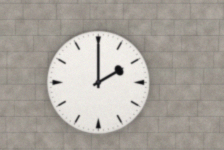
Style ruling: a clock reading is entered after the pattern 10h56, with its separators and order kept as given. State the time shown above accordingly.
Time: 2h00
